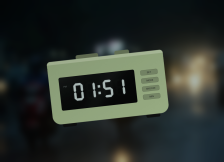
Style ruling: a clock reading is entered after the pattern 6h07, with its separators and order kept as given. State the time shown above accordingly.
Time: 1h51
